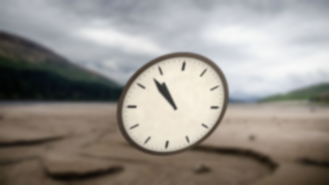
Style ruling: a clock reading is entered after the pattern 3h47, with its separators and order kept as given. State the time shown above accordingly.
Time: 10h53
